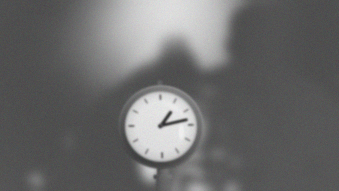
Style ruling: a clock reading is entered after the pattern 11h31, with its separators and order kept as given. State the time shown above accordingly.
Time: 1h13
